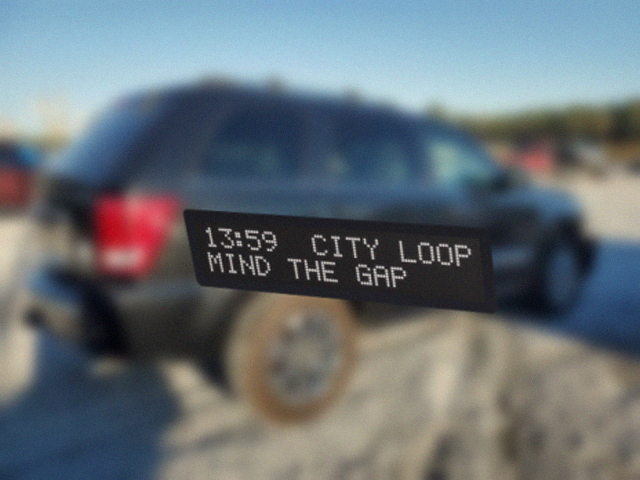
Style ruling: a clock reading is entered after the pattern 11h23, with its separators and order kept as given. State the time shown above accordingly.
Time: 13h59
